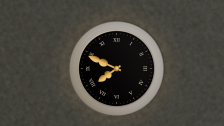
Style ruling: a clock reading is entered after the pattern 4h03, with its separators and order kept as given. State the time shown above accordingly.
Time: 7h49
